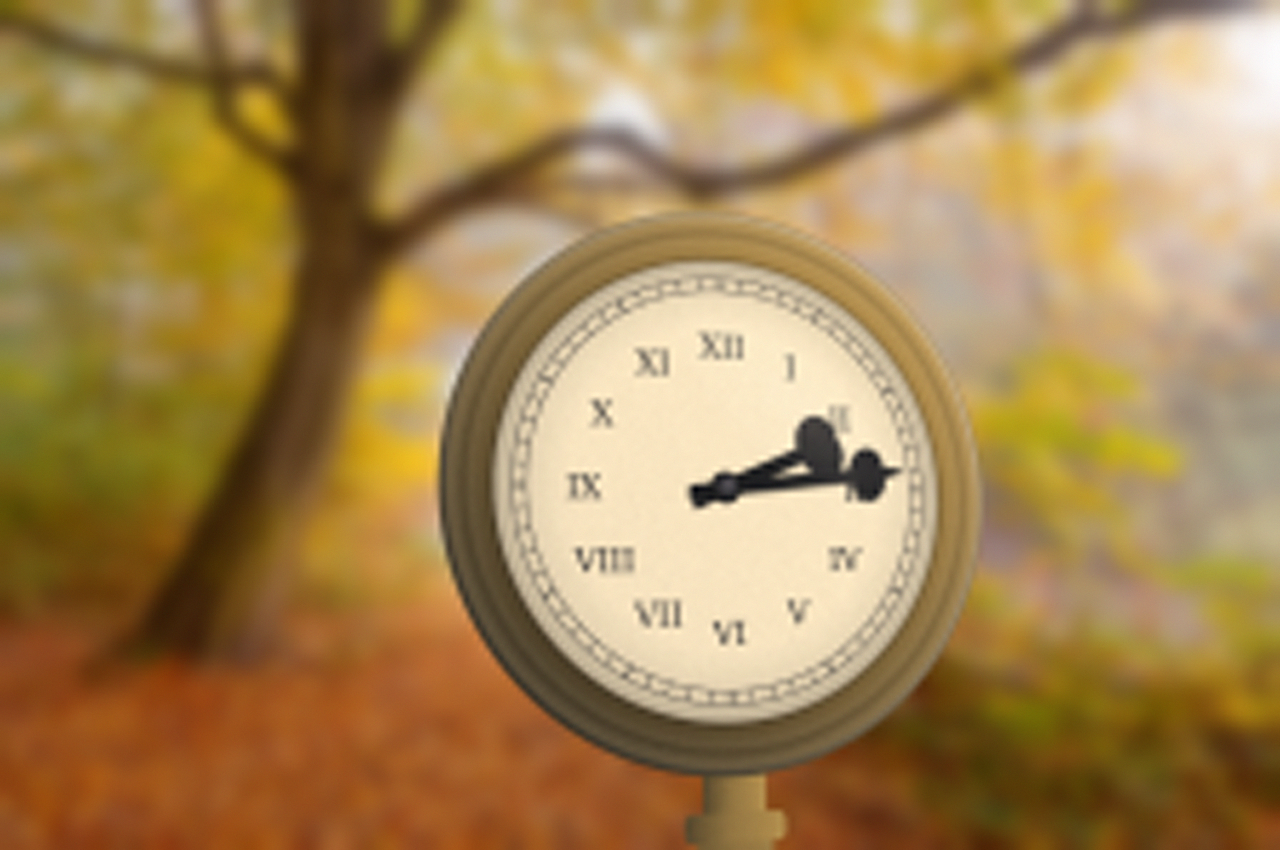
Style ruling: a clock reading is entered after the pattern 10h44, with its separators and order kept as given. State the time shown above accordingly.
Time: 2h14
